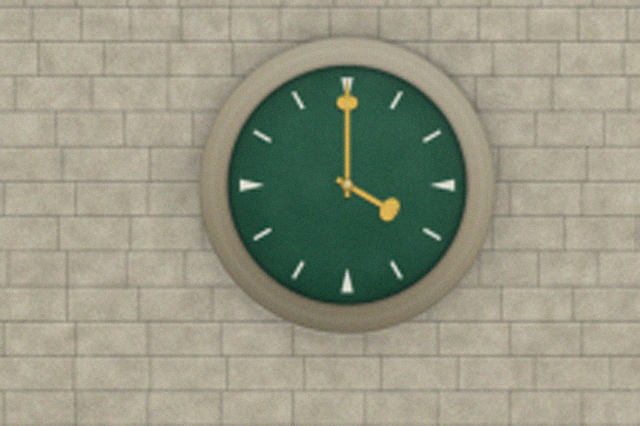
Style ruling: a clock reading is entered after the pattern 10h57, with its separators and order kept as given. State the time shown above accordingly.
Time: 4h00
